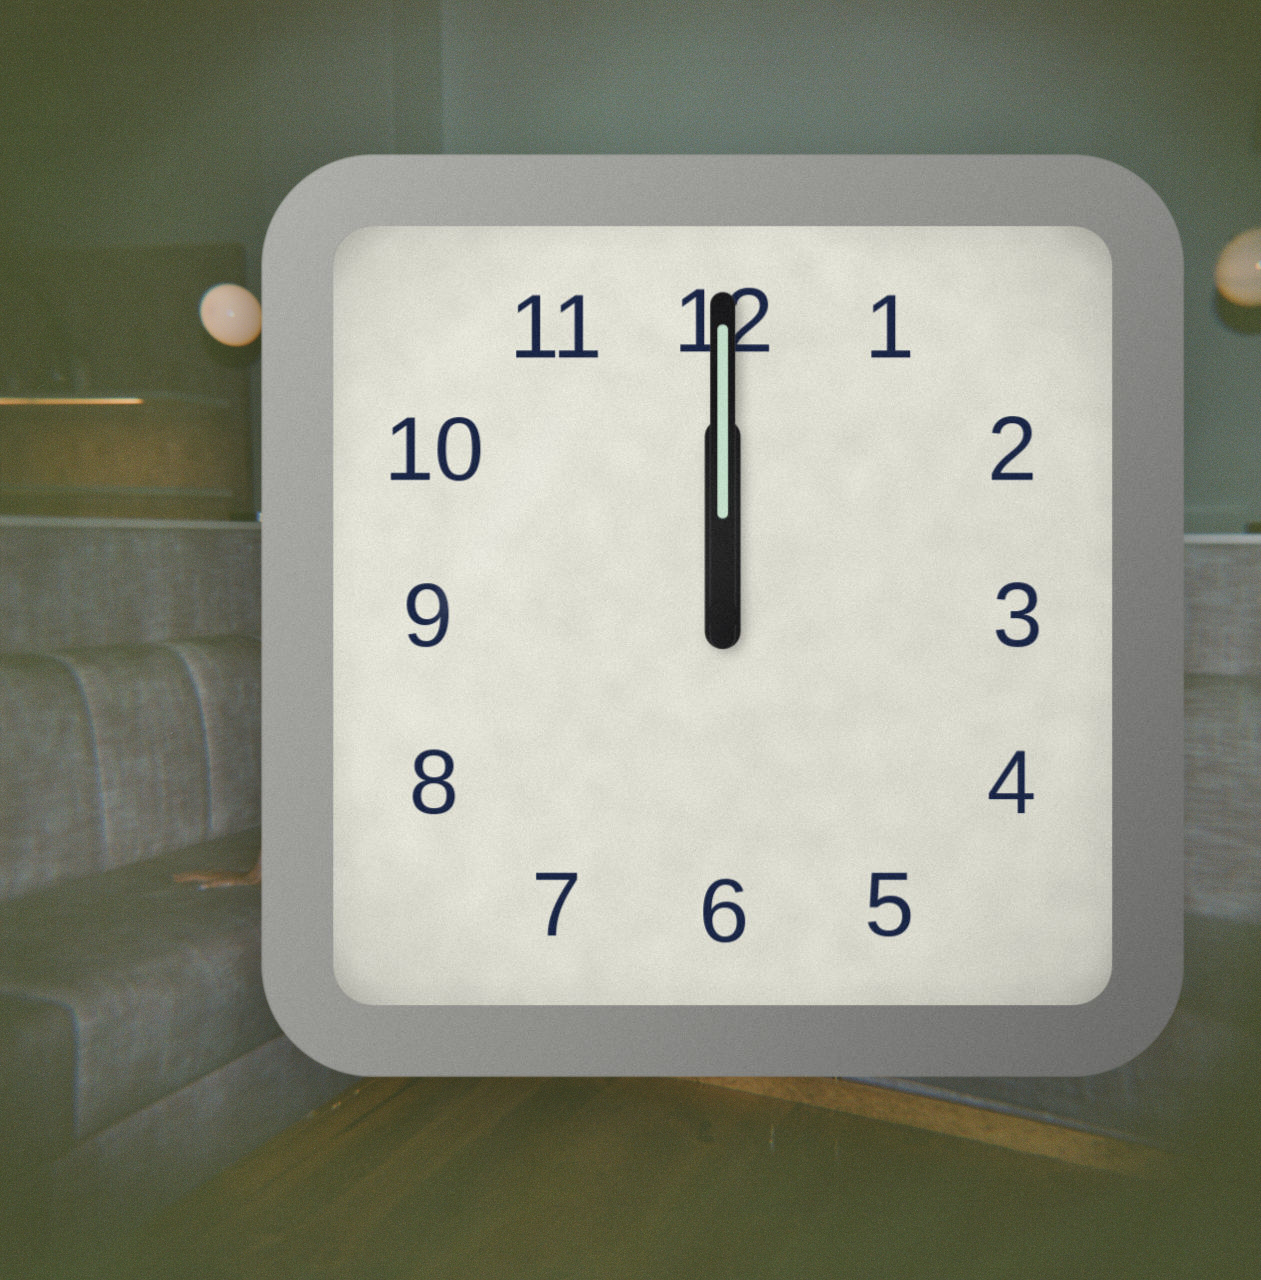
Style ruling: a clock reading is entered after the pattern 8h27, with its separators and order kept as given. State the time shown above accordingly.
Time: 12h00
